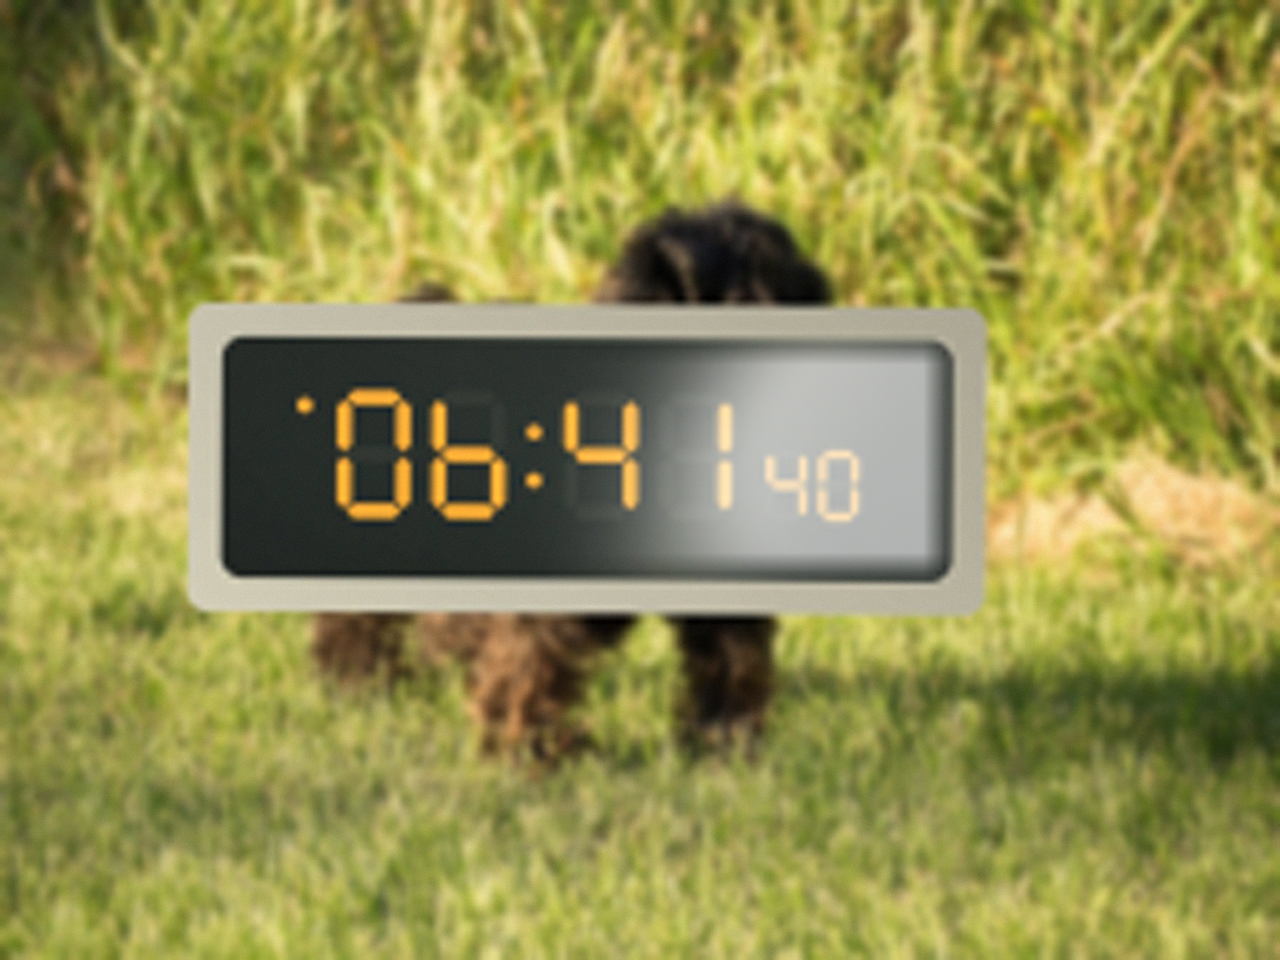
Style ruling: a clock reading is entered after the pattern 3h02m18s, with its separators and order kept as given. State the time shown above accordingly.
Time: 6h41m40s
